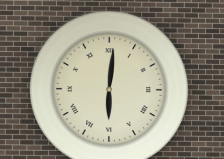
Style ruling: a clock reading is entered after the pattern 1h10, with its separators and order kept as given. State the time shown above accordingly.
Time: 6h01
